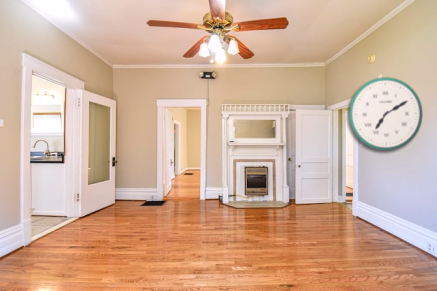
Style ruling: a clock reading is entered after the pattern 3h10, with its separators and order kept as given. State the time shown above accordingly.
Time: 7h10
